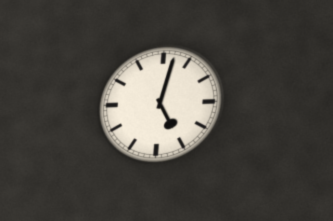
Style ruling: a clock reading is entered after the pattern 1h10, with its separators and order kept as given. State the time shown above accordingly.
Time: 5h02
